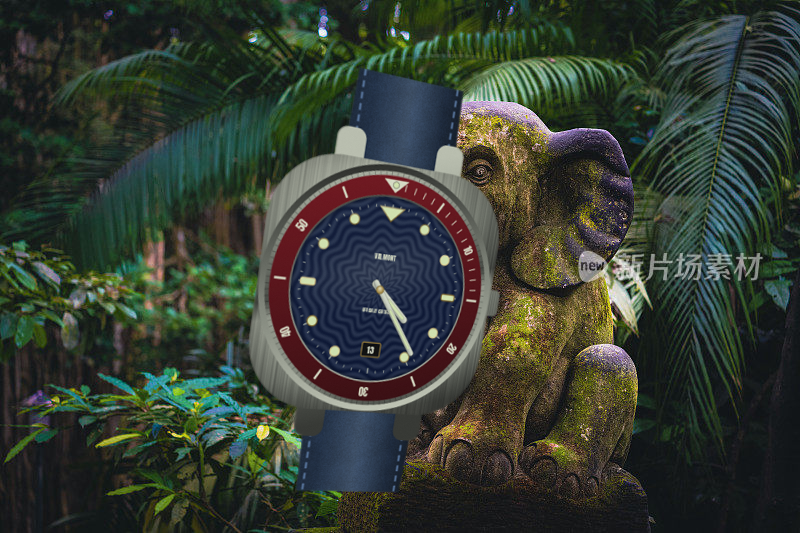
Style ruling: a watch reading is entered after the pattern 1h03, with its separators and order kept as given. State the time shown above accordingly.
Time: 4h24
